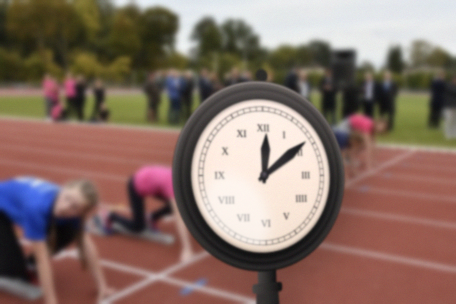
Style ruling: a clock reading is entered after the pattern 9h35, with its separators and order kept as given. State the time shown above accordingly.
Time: 12h09
